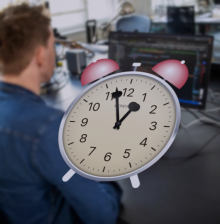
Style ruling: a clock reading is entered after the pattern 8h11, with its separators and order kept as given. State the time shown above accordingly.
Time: 12h57
